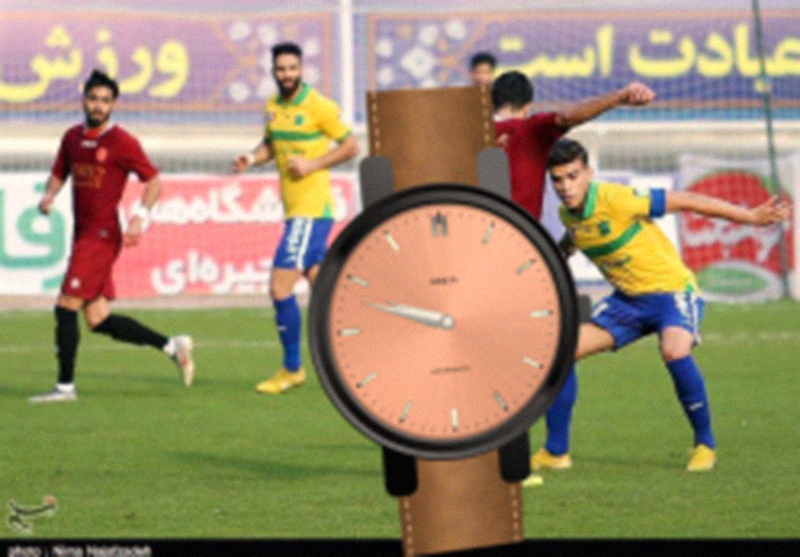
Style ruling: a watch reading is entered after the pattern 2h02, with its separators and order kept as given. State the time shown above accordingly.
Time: 9h48
